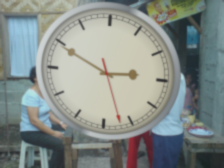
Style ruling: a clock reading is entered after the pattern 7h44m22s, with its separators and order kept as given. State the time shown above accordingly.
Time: 2h49m27s
